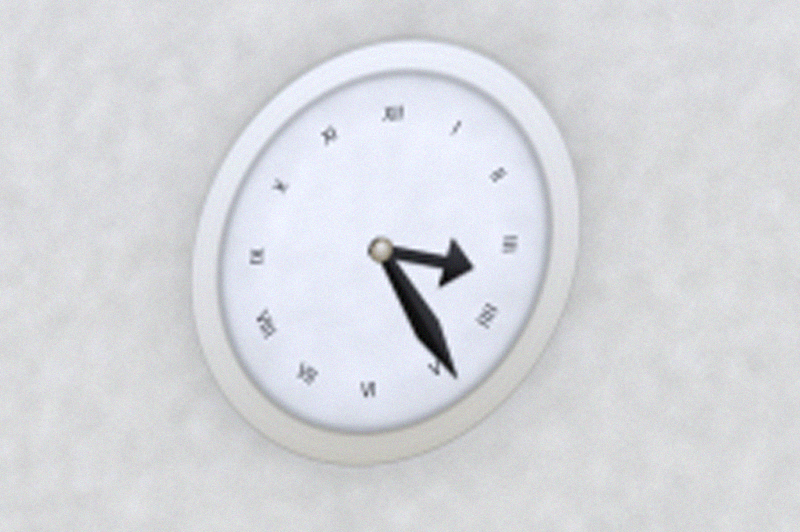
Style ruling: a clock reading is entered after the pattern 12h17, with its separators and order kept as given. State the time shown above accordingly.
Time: 3h24
